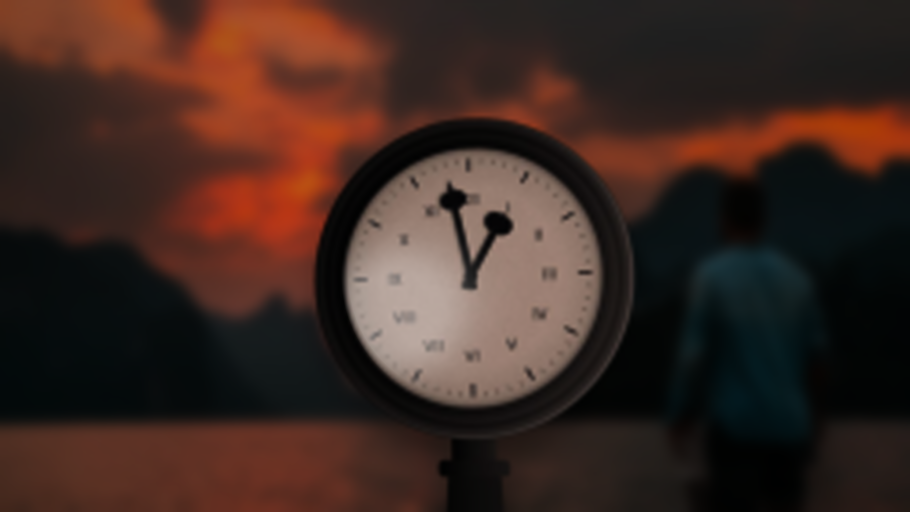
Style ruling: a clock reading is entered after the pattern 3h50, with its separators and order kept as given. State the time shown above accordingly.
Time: 12h58
